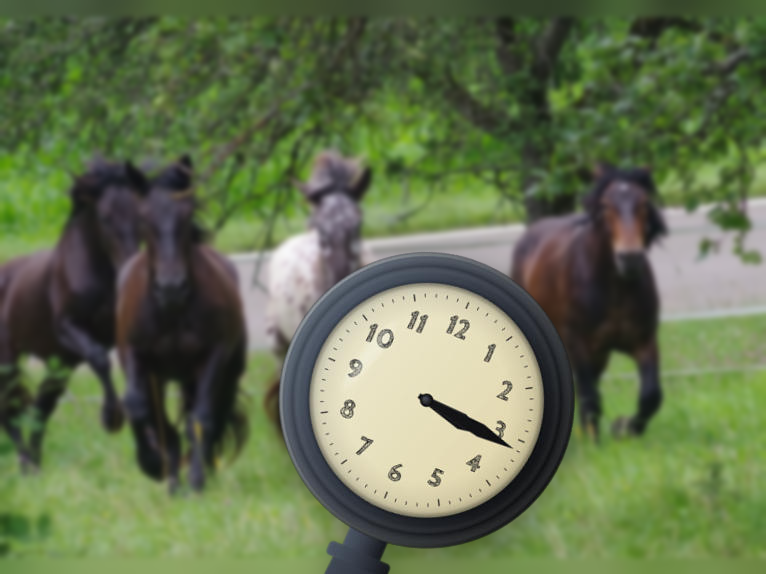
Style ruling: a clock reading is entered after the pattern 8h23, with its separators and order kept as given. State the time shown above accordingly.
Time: 3h16
